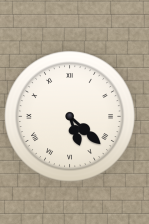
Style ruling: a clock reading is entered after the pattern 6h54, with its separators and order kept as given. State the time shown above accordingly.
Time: 5h22
